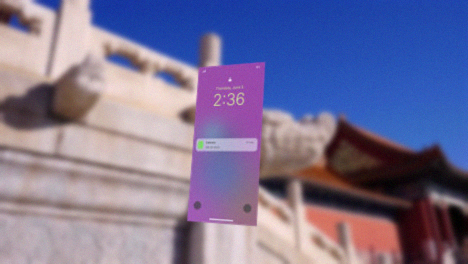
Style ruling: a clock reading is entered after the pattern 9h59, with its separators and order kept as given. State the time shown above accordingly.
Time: 2h36
